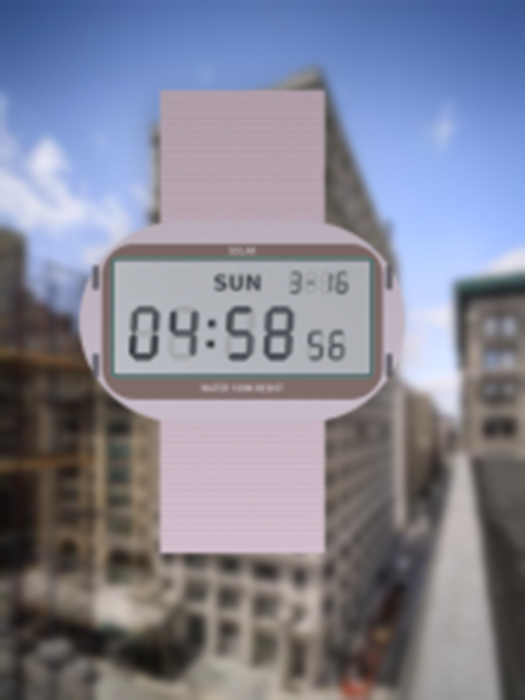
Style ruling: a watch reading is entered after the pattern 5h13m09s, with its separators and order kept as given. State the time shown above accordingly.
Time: 4h58m56s
